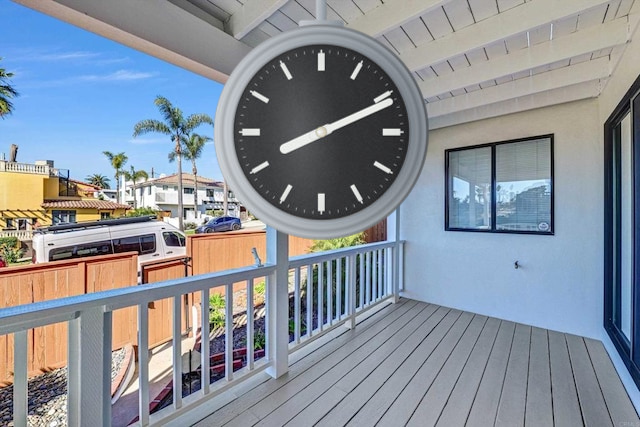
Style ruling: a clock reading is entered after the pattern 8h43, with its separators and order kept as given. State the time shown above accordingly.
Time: 8h11
